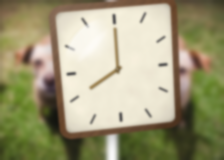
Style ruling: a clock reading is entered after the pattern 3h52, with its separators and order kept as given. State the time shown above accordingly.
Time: 8h00
